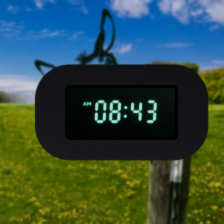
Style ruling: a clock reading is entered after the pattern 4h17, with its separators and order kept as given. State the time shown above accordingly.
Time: 8h43
